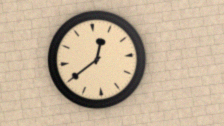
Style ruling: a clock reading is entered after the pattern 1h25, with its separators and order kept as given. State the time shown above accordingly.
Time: 12h40
